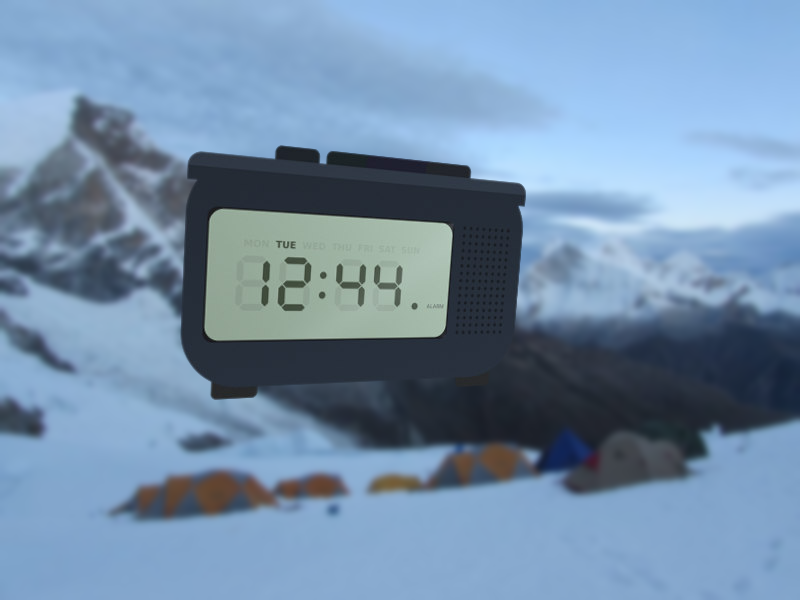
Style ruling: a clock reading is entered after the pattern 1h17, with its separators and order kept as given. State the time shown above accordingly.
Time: 12h44
